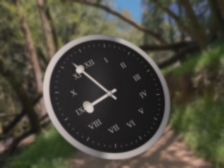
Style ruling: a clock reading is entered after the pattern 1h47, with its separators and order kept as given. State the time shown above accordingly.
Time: 8h57
